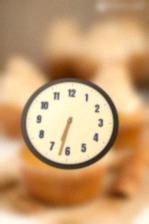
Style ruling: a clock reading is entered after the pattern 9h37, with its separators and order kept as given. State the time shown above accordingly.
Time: 6h32
